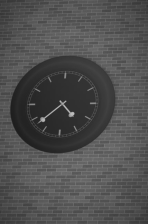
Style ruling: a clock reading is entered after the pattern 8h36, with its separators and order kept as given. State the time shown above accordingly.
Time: 4h38
